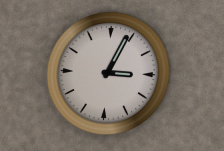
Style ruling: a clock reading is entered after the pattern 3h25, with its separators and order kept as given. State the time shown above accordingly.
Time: 3h04
